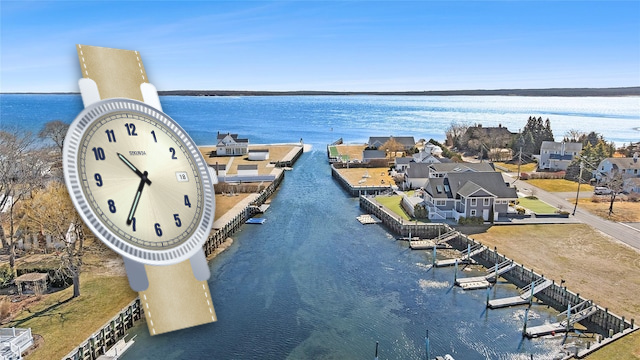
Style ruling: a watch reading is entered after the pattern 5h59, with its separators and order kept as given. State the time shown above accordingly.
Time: 10h36
